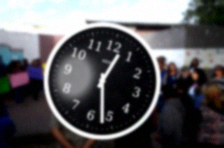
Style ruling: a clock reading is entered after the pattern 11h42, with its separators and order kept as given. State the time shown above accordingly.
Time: 12h27
